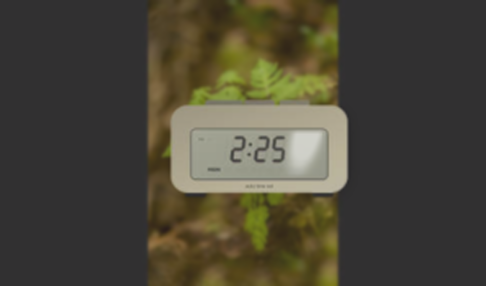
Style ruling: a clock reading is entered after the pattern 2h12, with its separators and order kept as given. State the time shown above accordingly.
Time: 2h25
